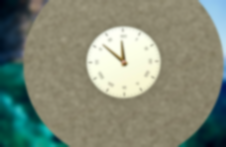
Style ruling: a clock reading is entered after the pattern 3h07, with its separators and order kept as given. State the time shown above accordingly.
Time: 11h52
